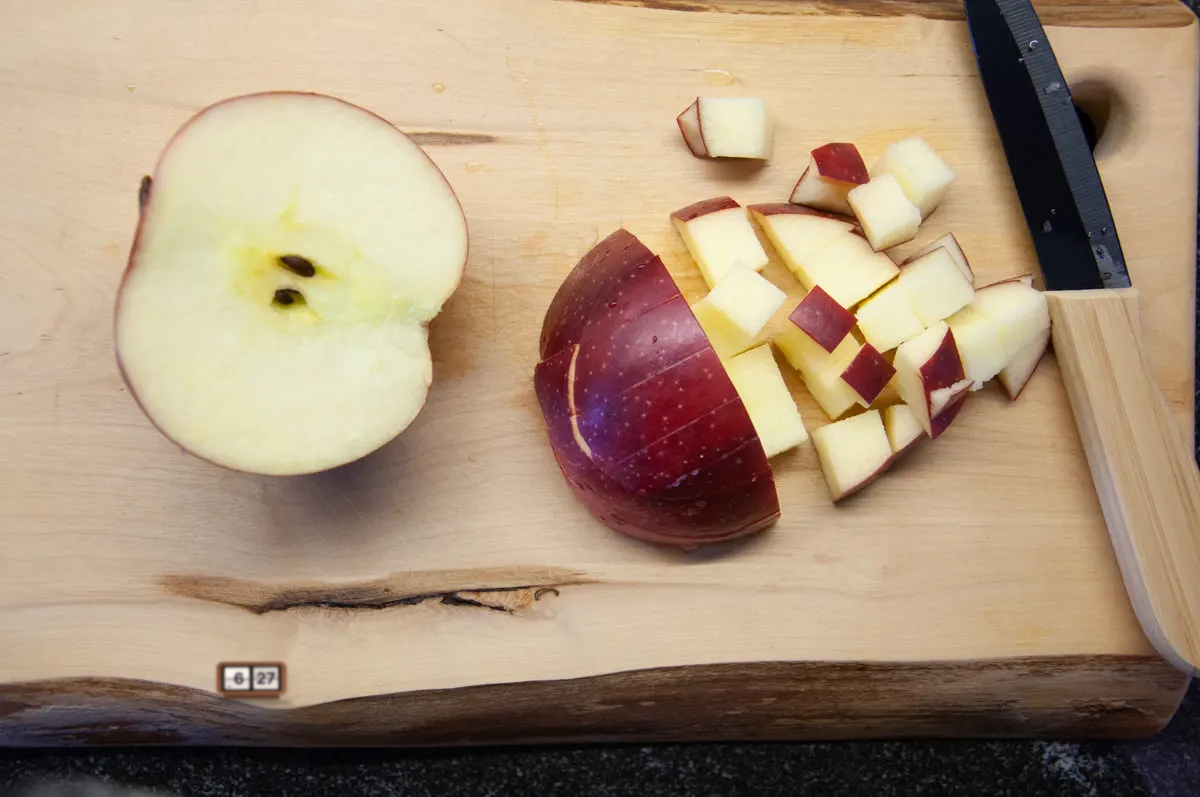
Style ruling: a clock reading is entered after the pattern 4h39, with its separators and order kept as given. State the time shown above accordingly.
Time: 6h27
